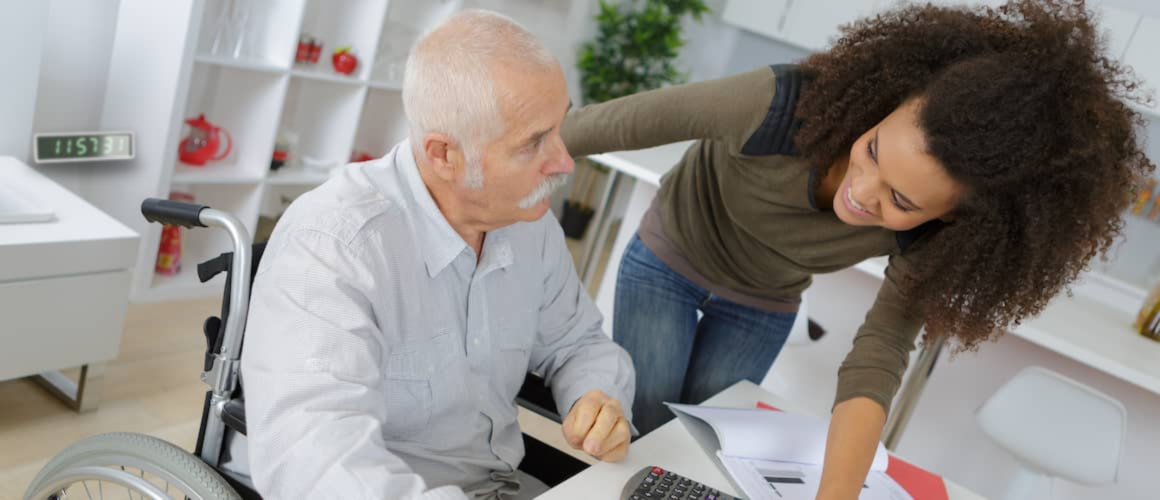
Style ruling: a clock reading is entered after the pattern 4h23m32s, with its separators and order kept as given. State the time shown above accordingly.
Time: 11h57m31s
